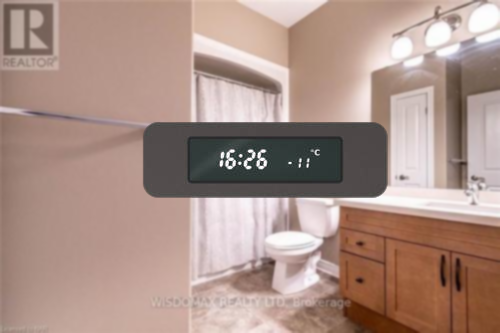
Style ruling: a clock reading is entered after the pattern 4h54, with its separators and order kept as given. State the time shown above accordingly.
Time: 16h26
